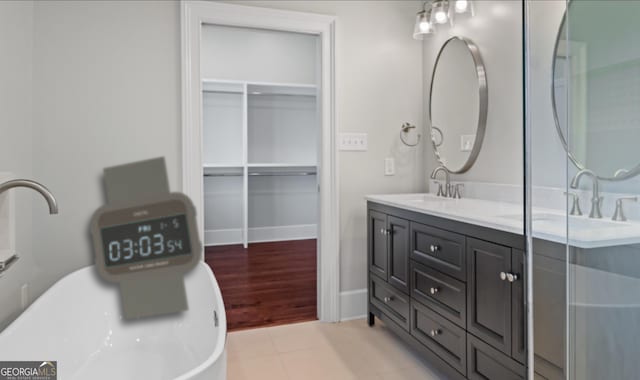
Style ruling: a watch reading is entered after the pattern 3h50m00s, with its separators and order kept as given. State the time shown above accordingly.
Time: 3h03m54s
